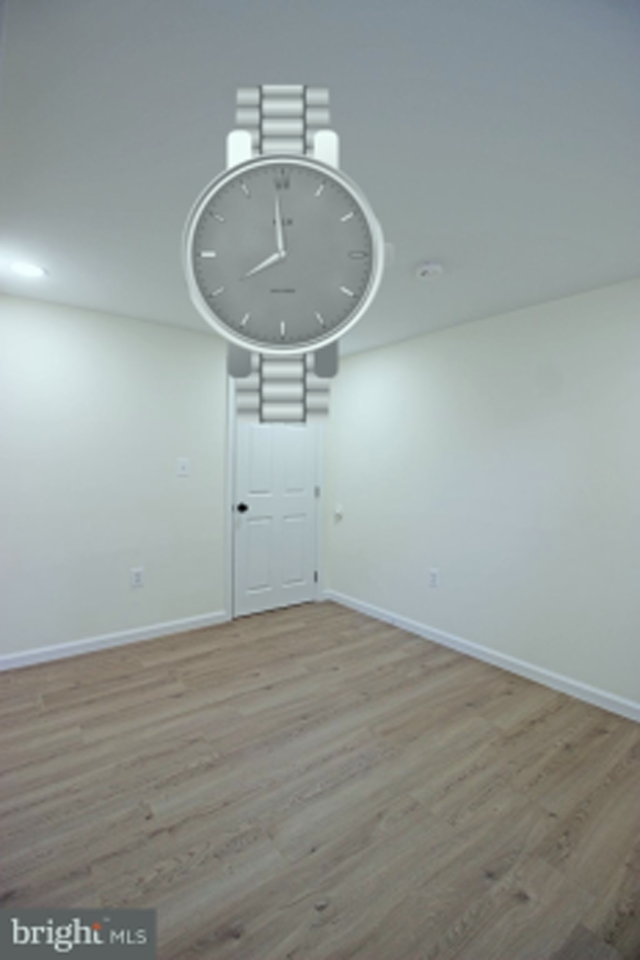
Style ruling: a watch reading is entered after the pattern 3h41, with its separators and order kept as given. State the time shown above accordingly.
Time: 7h59
